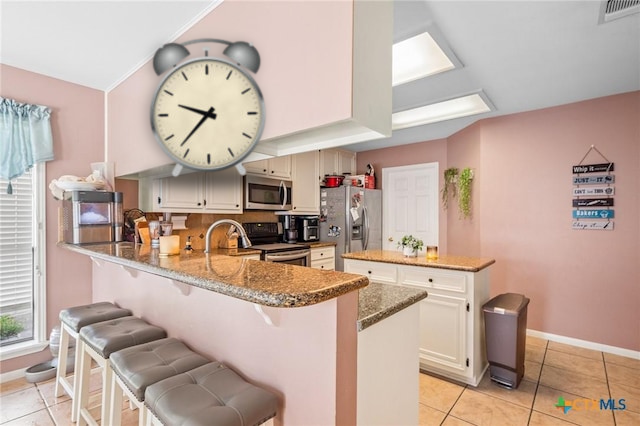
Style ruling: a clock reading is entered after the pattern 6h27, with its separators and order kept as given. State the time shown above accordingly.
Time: 9h37
